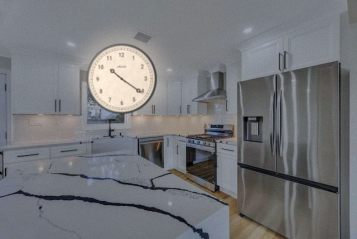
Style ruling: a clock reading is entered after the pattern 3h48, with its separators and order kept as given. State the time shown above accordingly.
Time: 10h21
